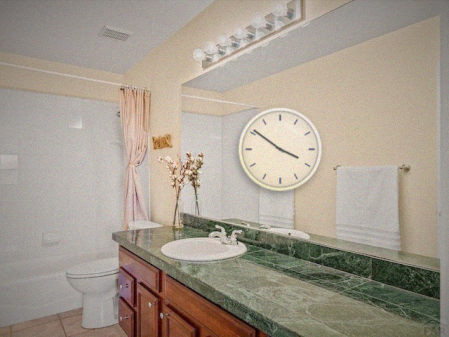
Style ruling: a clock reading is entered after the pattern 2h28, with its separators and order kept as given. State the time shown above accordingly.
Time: 3h51
